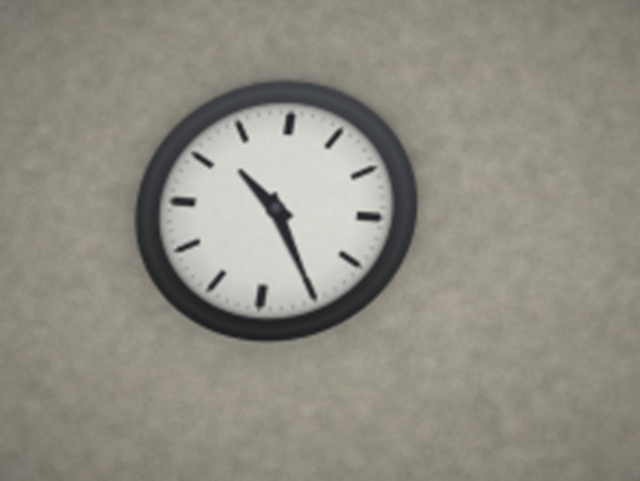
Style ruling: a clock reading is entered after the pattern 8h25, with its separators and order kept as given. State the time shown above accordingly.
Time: 10h25
